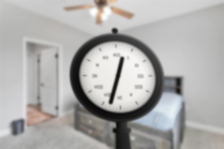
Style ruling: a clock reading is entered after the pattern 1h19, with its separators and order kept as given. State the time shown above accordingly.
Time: 12h33
